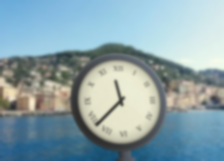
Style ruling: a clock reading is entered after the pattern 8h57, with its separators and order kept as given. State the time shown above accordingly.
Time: 11h38
